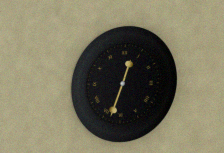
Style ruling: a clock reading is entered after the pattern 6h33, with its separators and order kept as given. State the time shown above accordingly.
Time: 12h33
